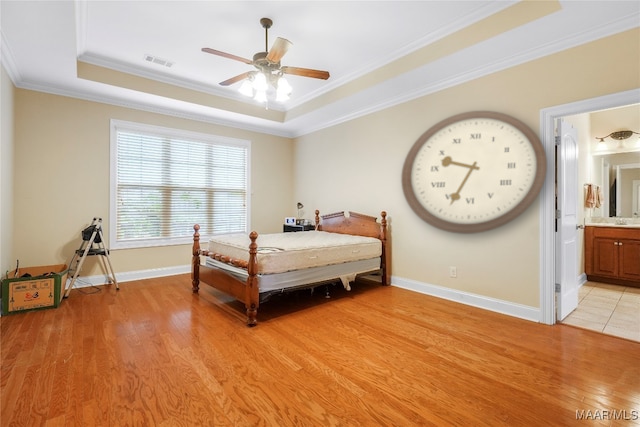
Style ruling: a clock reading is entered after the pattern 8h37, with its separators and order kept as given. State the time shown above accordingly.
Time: 9h34
